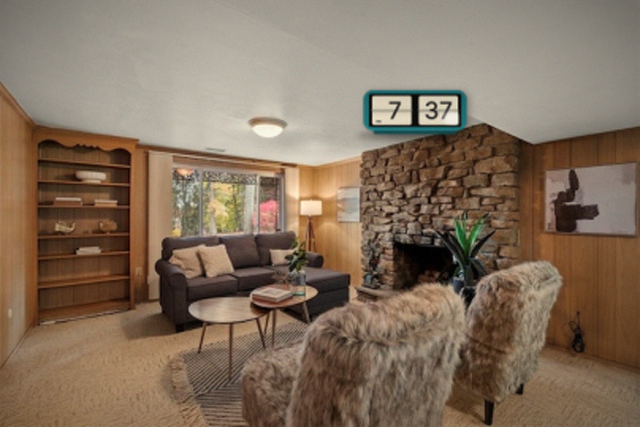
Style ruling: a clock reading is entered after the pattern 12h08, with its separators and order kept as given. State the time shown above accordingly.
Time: 7h37
